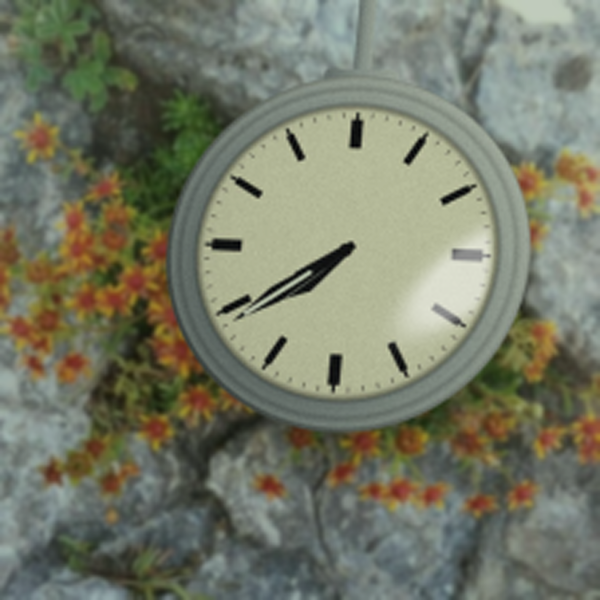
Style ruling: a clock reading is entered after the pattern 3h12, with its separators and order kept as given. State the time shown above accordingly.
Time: 7h39
